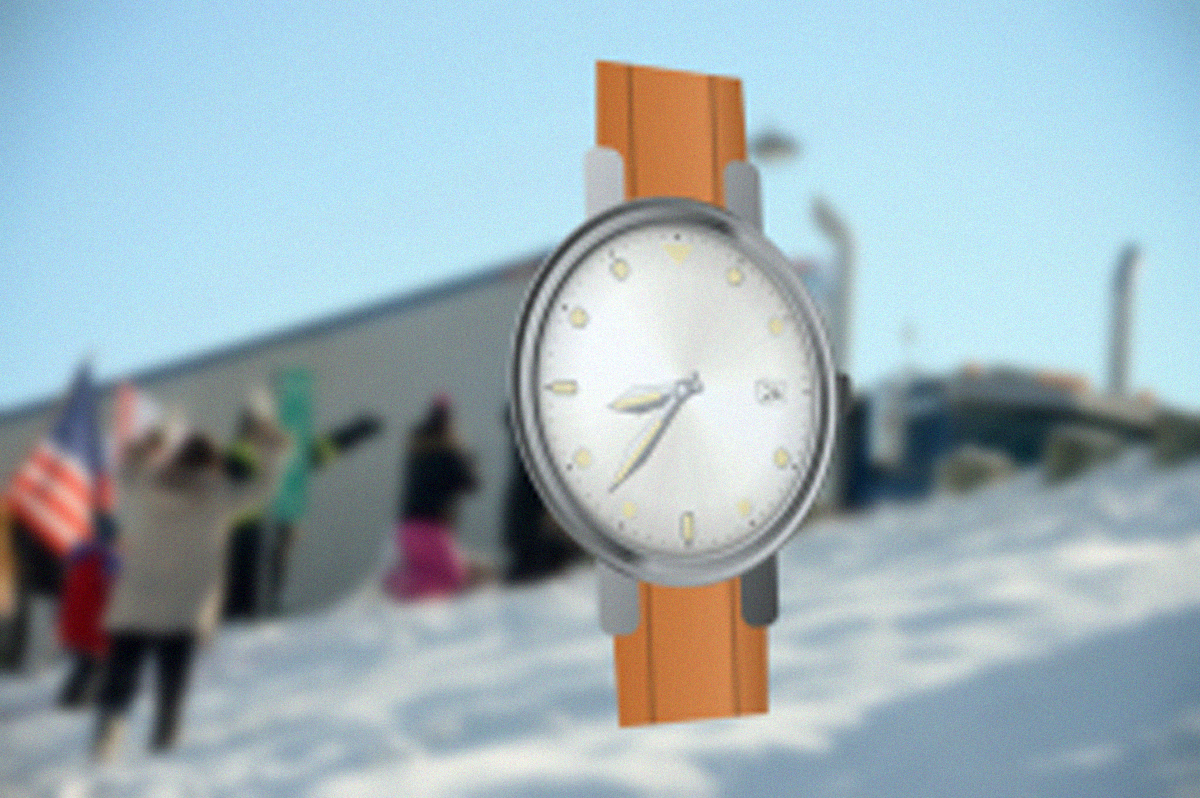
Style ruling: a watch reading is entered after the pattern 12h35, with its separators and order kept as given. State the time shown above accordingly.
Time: 8h37
